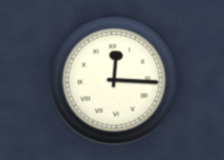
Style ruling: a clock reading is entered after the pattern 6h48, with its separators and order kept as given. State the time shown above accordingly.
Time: 12h16
